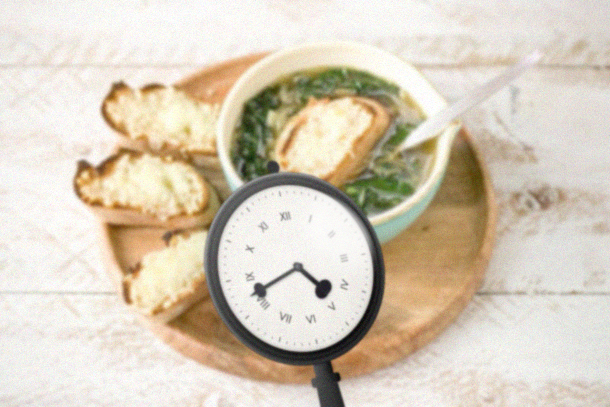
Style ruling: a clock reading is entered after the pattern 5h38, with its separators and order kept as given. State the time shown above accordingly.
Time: 4h42
